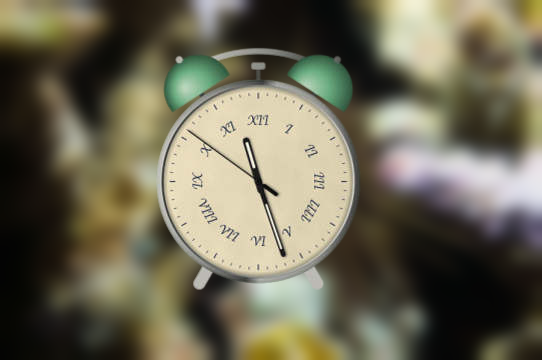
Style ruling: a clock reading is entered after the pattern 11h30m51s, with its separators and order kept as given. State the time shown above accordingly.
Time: 11h26m51s
